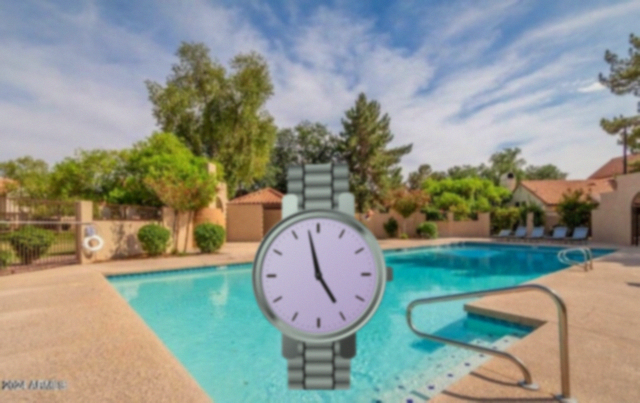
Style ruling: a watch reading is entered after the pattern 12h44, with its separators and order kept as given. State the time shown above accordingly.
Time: 4h58
